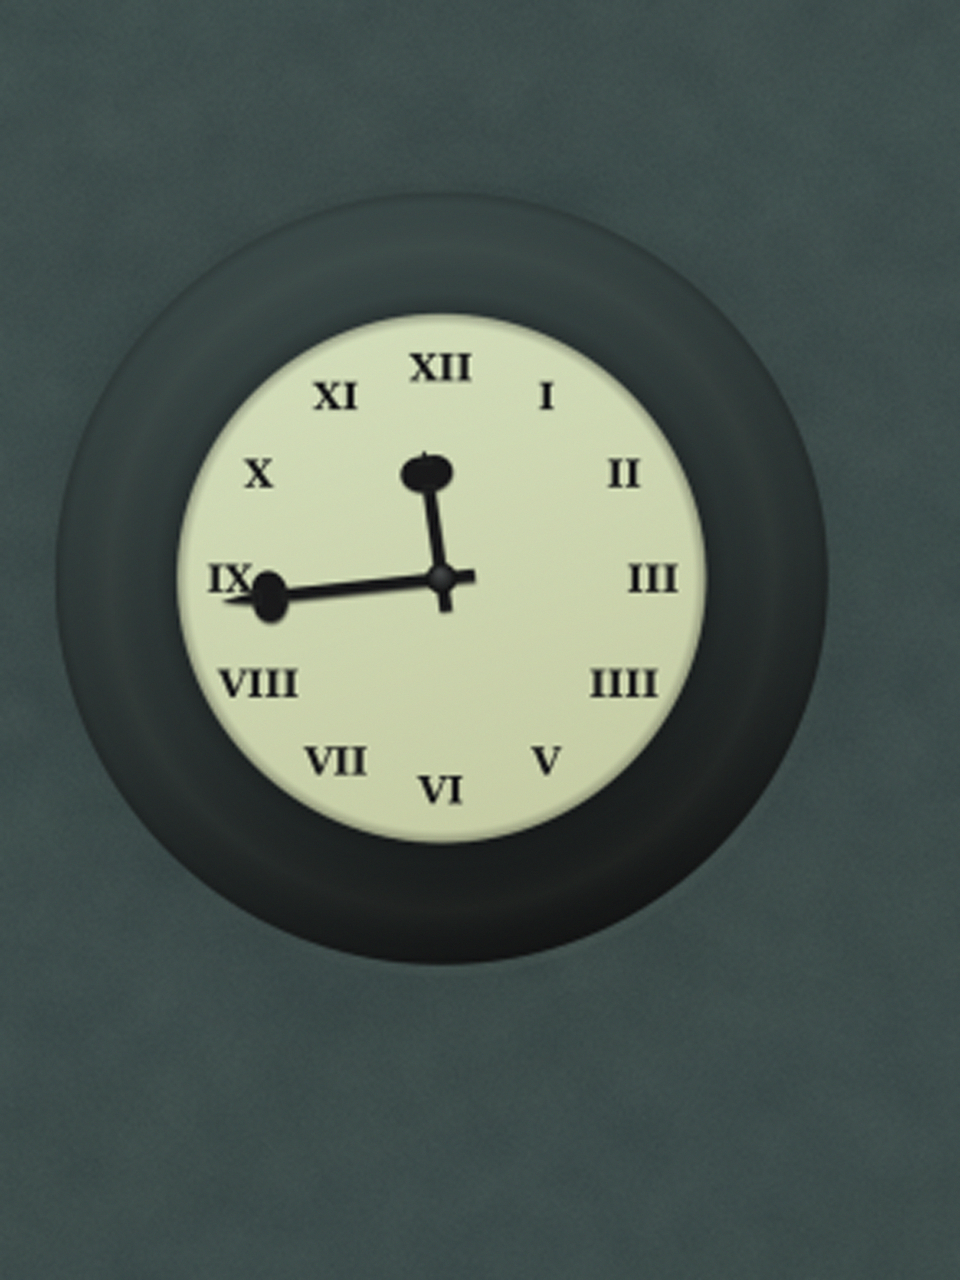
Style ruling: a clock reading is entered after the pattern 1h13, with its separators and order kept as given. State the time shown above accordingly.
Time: 11h44
